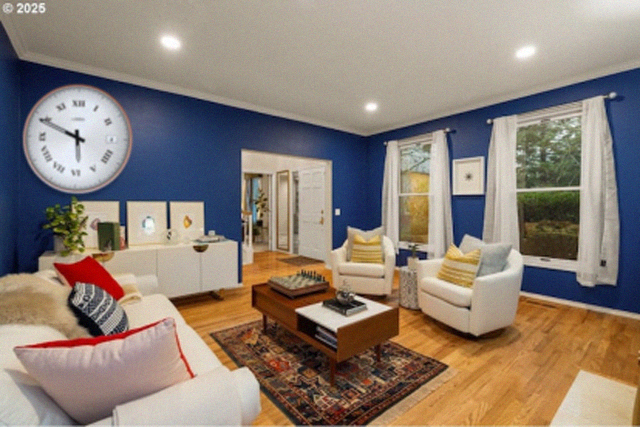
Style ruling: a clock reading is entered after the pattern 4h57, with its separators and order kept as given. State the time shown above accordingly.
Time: 5h49
